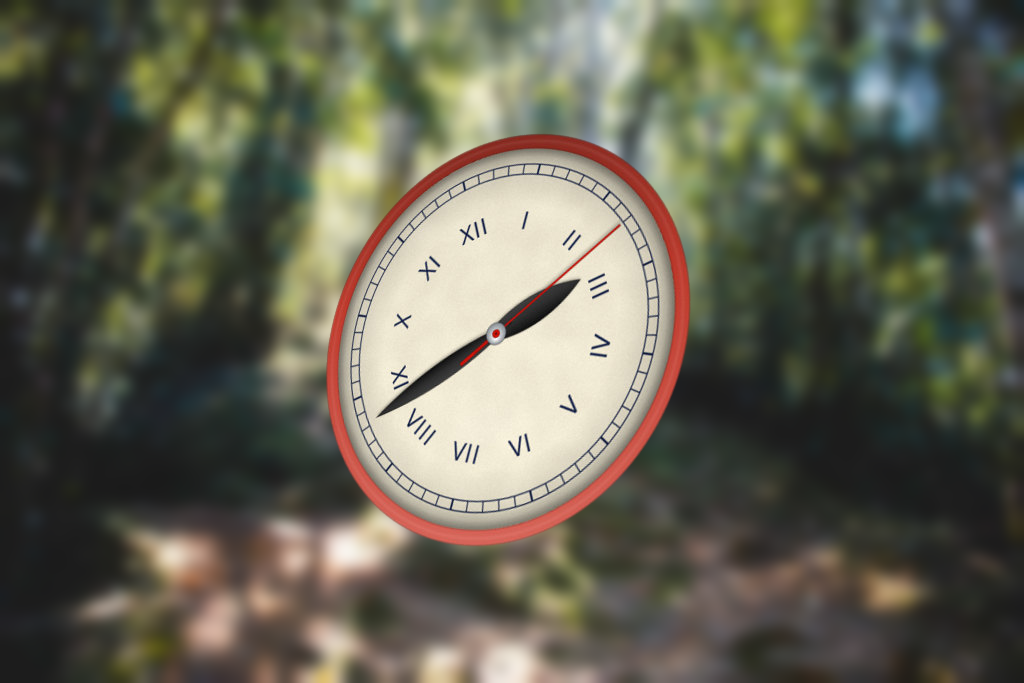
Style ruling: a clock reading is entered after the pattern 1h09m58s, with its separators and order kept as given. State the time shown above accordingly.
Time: 2h43m12s
